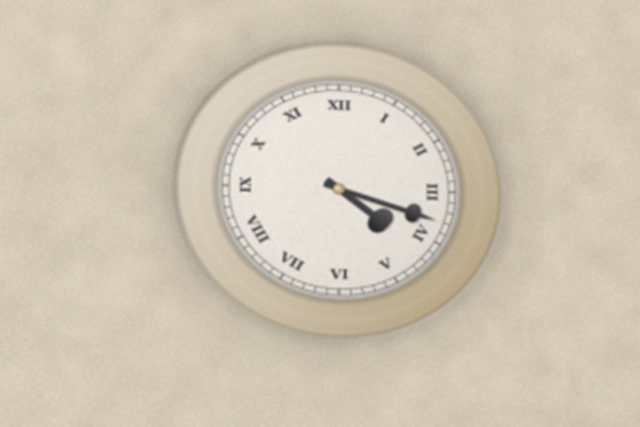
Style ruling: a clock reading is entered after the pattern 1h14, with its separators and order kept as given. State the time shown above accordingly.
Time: 4h18
